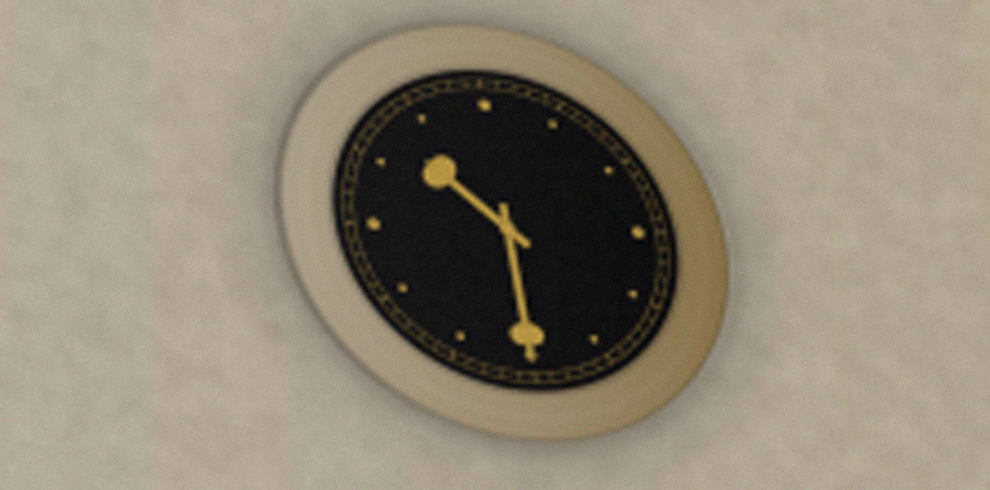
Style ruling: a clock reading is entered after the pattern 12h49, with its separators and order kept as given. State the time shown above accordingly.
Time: 10h30
